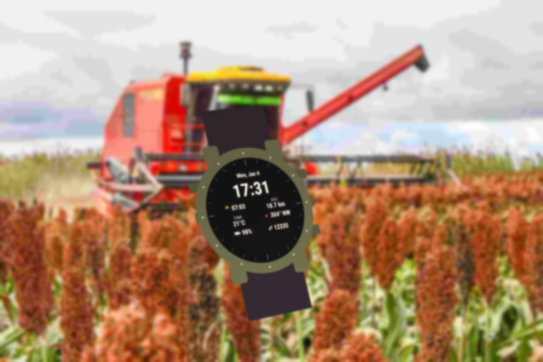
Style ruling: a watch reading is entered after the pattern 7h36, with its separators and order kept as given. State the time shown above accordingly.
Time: 17h31
